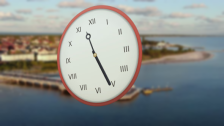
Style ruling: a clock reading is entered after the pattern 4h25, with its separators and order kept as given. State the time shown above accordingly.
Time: 11h26
